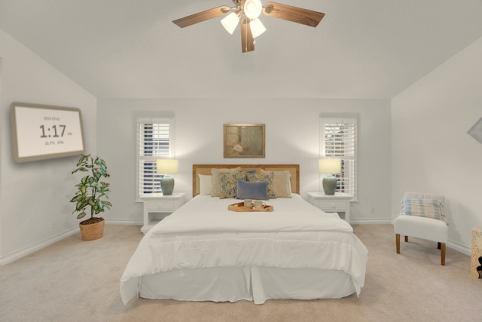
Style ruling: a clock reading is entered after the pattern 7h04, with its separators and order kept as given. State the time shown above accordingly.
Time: 1h17
